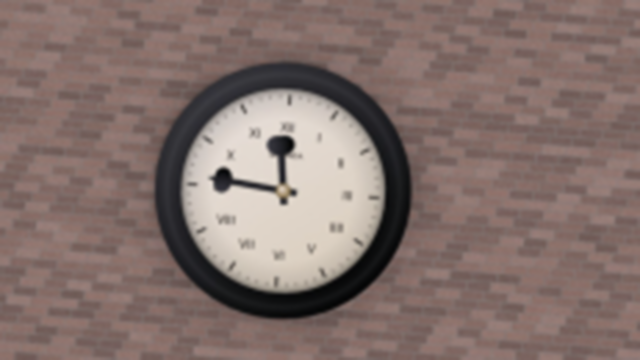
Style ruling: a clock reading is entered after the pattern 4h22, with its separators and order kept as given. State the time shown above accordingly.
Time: 11h46
